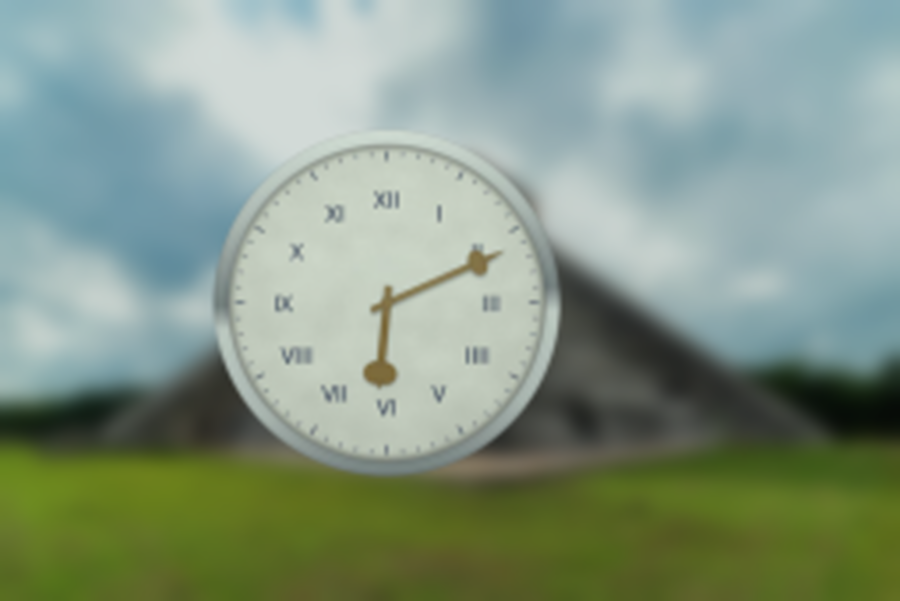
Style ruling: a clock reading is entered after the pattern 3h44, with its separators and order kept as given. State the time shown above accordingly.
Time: 6h11
